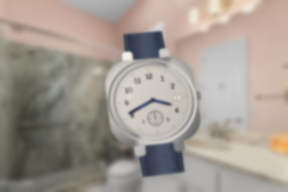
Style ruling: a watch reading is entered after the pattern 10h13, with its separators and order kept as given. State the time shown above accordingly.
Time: 3h41
